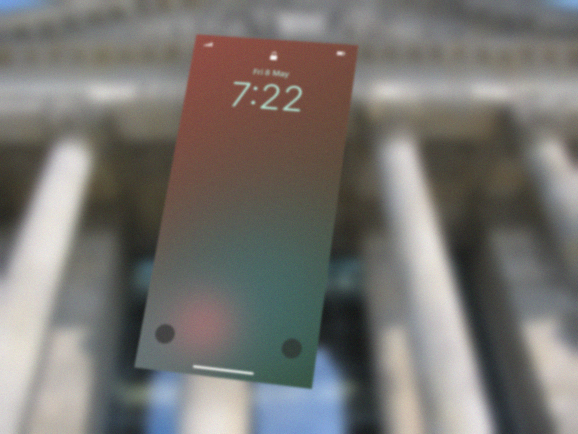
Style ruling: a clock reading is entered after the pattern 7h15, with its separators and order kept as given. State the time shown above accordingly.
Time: 7h22
